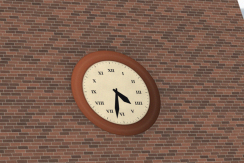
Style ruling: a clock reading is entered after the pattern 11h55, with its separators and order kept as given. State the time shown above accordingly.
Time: 4h32
